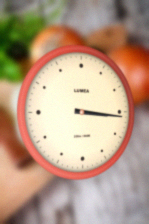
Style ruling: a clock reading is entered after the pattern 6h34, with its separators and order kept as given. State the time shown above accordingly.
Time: 3h16
